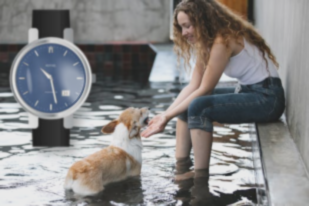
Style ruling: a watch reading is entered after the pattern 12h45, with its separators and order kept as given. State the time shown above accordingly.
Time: 10h28
